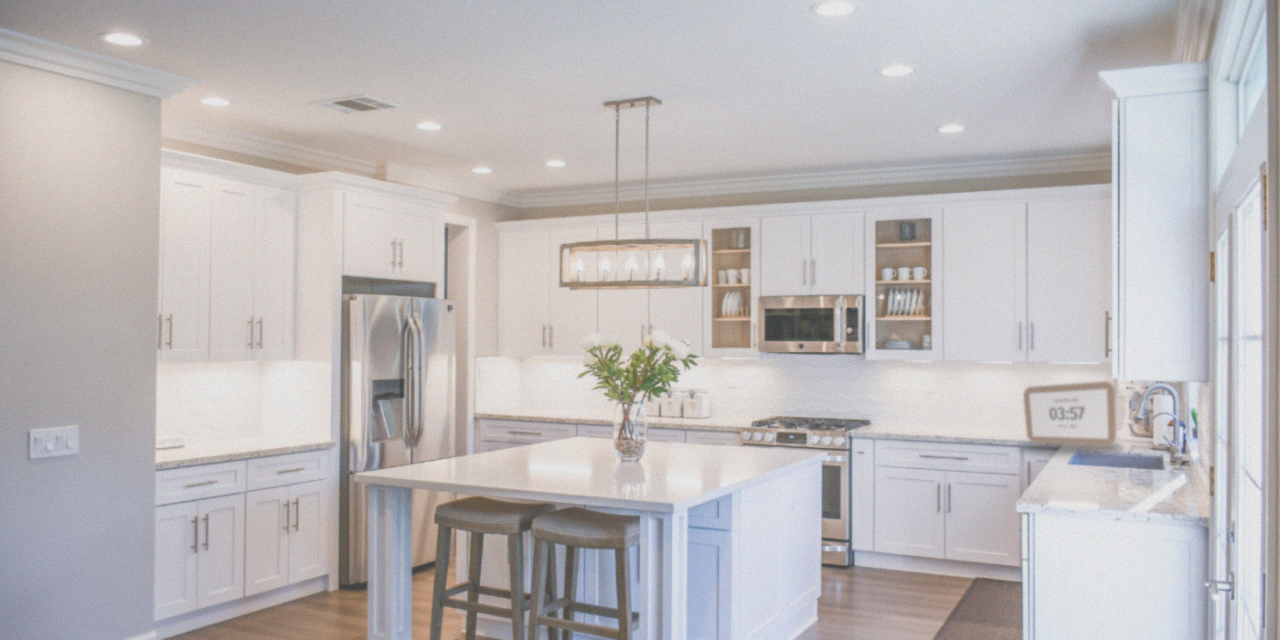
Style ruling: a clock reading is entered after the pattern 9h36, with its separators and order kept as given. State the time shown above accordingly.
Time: 3h57
